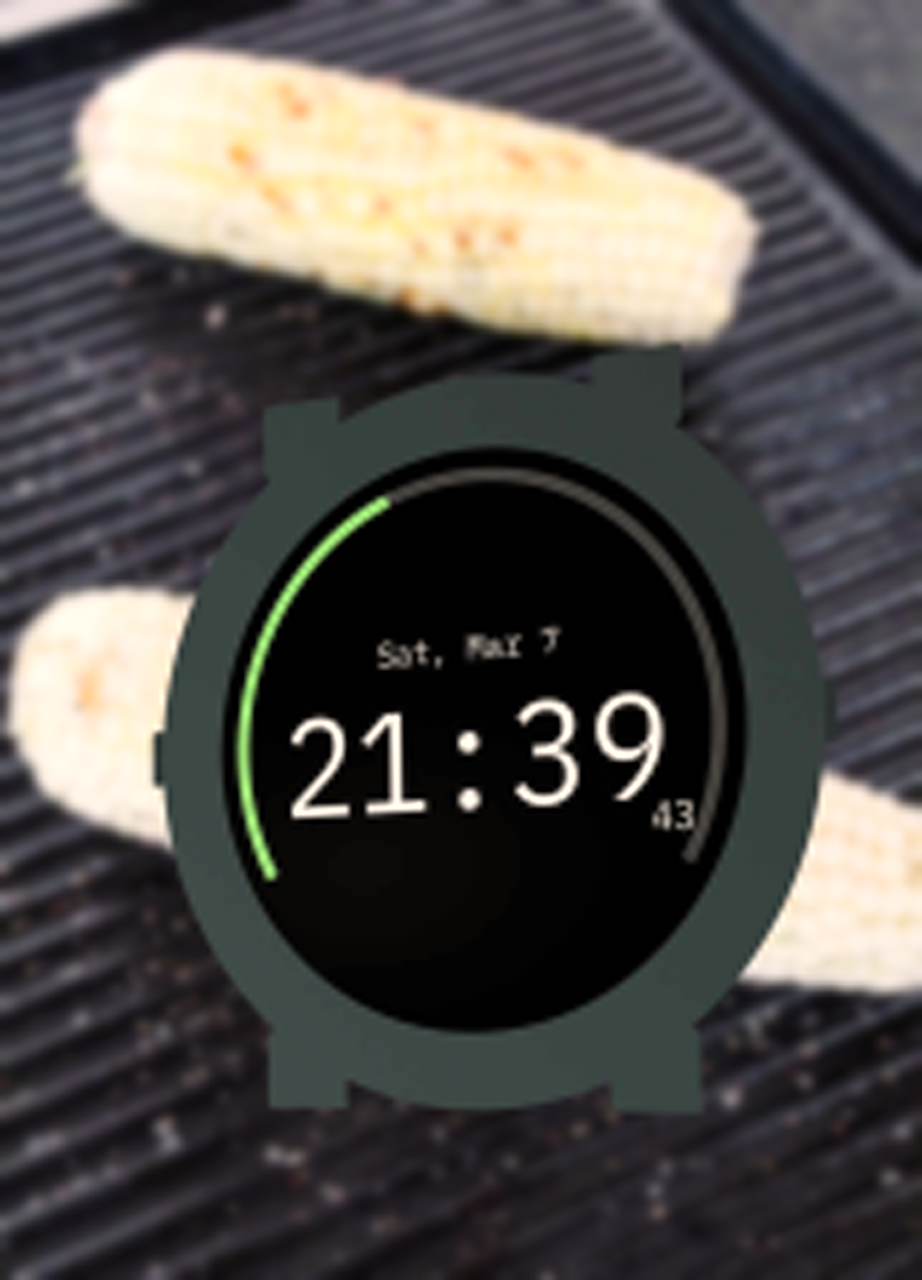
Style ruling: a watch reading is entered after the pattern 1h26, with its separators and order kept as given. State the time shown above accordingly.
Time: 21h39
